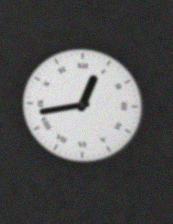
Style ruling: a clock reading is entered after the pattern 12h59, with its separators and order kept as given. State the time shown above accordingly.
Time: 12h43
